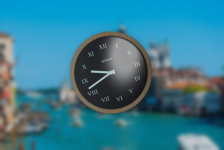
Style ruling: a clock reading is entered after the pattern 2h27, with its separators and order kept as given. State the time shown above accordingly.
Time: 9h42
